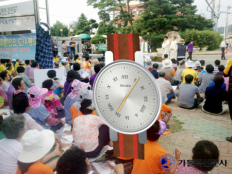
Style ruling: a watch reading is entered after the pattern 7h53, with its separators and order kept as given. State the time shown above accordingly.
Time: 7h06
